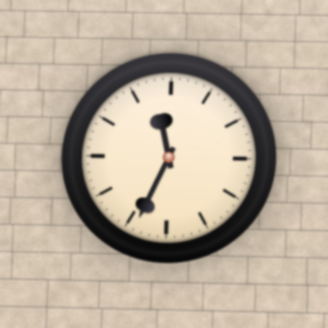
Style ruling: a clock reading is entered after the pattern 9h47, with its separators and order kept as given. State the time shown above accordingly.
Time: 11h34
